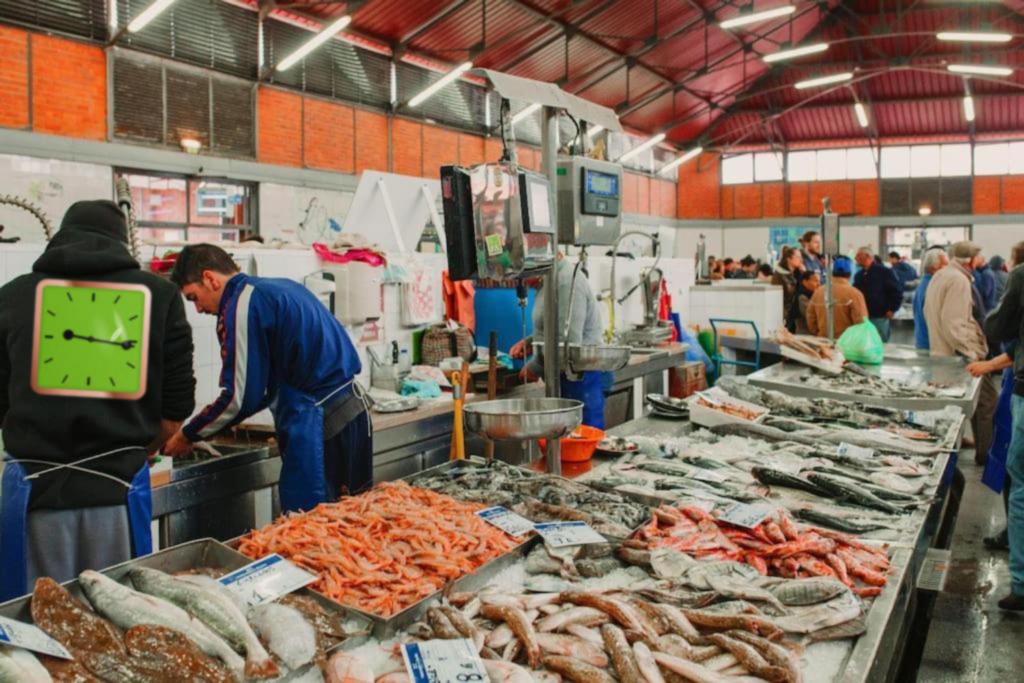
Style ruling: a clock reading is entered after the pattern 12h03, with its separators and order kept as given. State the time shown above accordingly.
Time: 9h16
